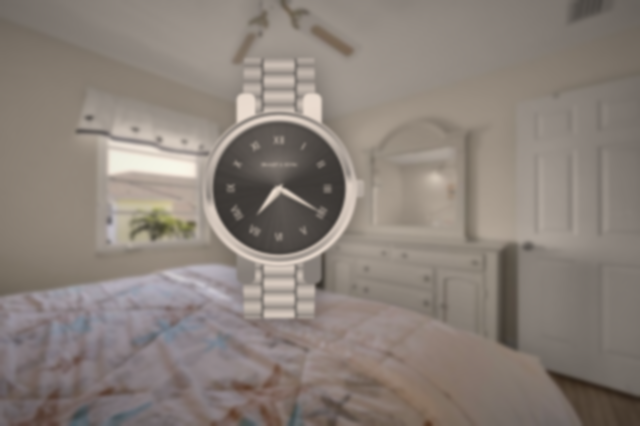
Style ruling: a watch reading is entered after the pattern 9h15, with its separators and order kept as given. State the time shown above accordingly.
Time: 7h20
